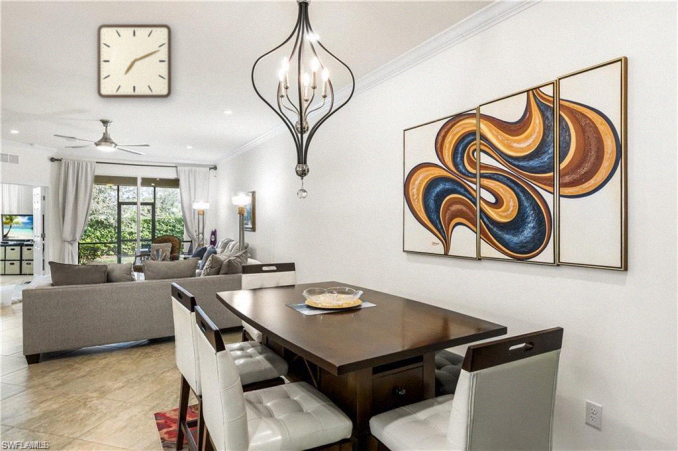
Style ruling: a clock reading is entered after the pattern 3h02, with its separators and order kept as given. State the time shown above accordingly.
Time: 7h11
